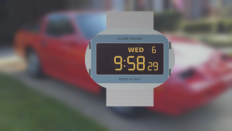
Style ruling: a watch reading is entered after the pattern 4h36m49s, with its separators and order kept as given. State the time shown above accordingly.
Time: 9h58m29s
